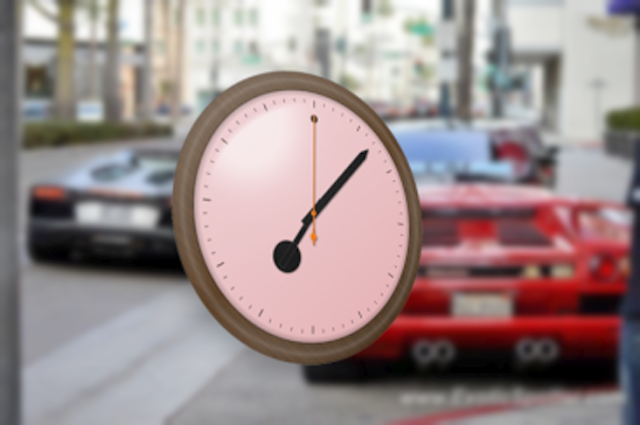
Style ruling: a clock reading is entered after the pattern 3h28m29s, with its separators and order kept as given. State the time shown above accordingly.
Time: 7h07m00s
